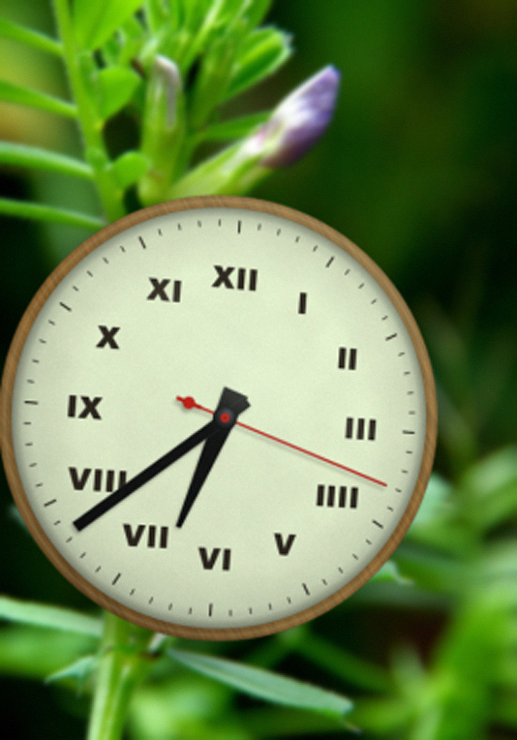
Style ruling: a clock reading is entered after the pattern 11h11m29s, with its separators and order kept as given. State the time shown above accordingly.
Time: 6h38m18s
